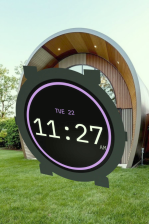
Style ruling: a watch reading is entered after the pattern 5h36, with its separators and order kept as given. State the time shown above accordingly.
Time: 11h27
